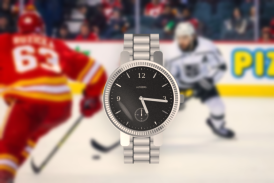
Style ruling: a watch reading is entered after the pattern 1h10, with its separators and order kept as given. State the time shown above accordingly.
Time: 5h16
